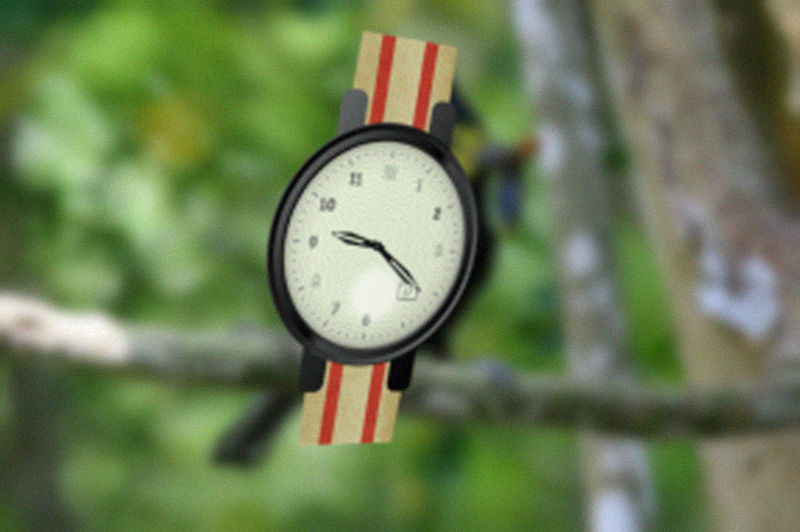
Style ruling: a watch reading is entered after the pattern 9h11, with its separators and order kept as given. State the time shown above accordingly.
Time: 9h21
